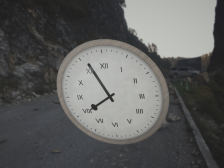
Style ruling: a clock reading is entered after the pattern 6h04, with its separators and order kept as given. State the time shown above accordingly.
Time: 7h56
